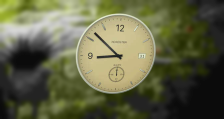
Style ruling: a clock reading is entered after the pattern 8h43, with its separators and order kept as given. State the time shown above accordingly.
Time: 8h52
